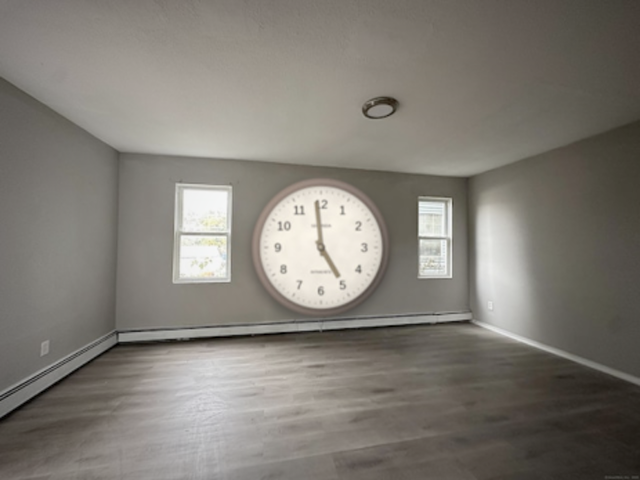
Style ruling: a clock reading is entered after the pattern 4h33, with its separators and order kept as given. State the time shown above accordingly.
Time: 4h59
